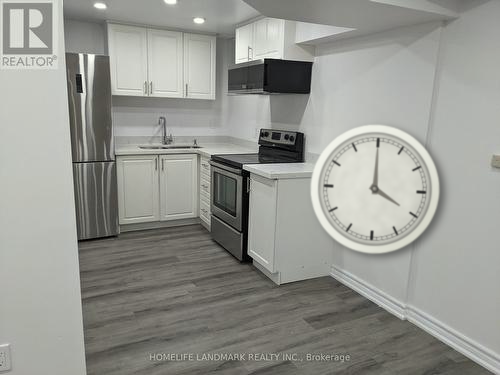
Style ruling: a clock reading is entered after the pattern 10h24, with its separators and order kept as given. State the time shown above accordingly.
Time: 4h00
